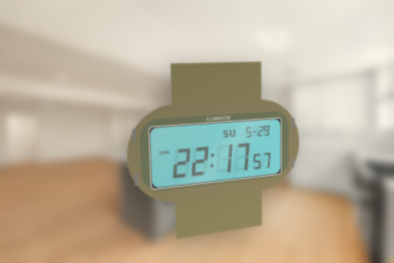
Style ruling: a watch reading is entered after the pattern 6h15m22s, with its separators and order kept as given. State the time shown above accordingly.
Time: 22h17m57s
